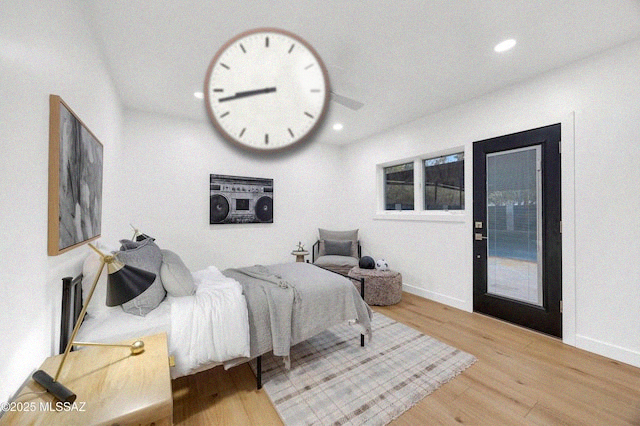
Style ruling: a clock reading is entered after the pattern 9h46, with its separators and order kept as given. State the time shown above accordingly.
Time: 8h43
